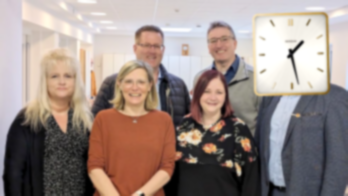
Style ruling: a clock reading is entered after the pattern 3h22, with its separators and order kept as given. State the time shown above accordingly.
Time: 1h28
